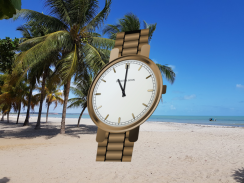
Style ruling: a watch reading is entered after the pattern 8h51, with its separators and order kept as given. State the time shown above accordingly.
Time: 11h00
